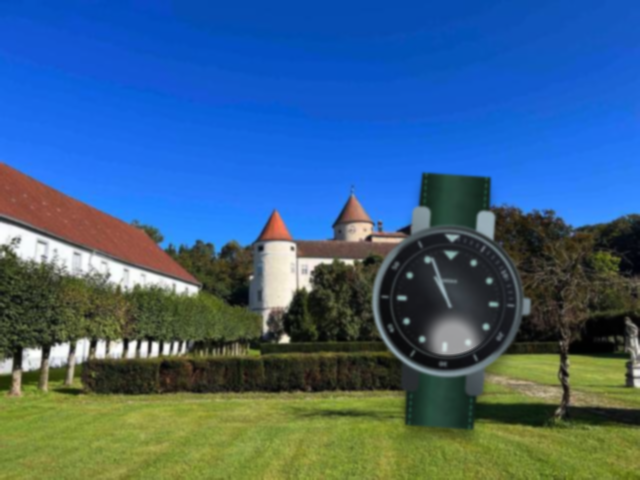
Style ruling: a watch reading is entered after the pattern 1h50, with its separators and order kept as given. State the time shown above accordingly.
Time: 10h56
